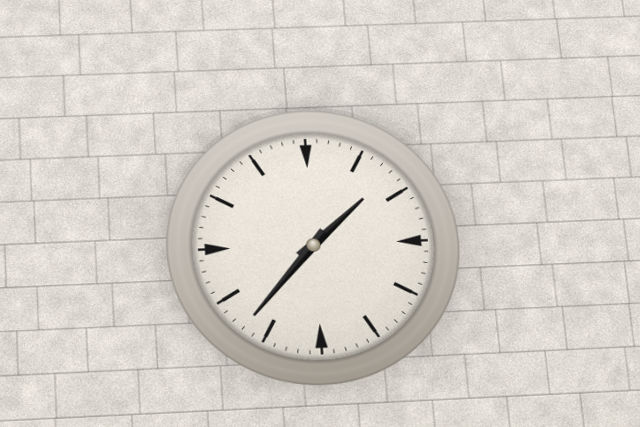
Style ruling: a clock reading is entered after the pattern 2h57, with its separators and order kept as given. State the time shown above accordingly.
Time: 1h37
